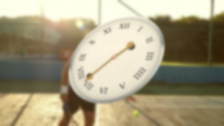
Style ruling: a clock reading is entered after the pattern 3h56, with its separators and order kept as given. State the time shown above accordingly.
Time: 1h37
